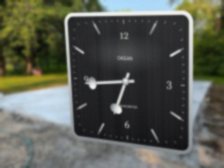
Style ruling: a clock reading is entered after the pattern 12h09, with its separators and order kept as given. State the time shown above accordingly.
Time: 6h44
